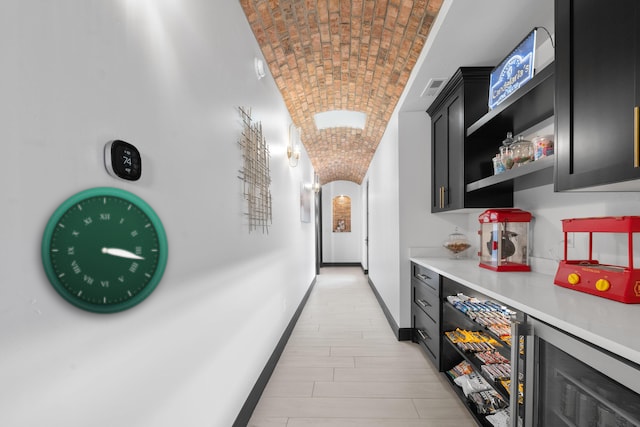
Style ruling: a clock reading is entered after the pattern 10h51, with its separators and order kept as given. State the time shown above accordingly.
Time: 3h17
